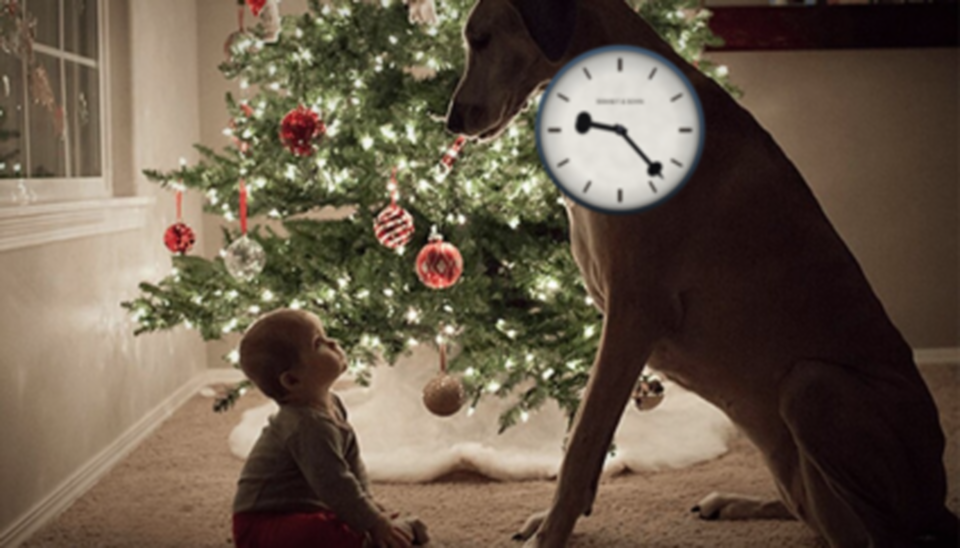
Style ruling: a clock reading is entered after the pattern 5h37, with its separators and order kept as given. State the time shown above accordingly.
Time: 9h23
